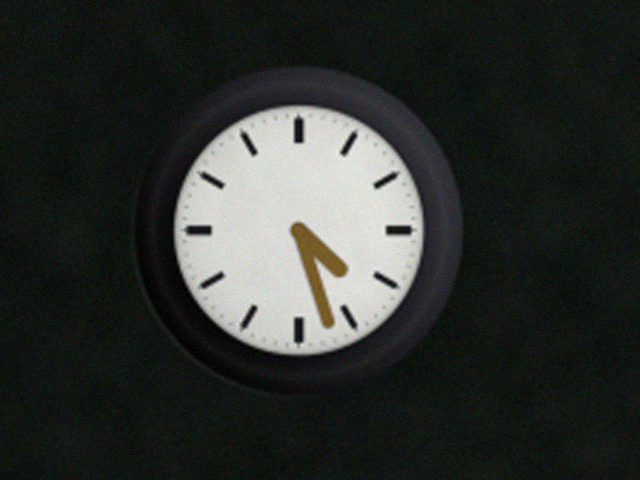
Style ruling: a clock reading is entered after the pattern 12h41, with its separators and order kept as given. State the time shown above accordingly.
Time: 4h27
